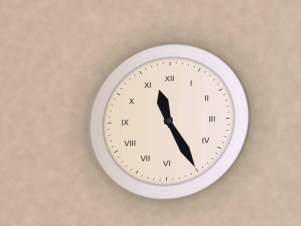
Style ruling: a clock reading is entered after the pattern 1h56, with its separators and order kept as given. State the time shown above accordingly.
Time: 11h25
